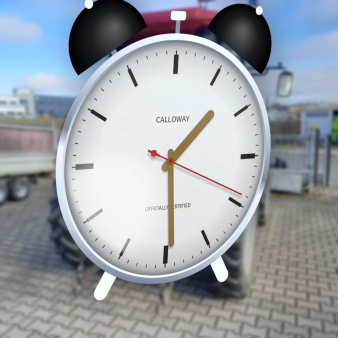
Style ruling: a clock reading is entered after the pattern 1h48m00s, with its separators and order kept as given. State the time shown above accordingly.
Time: 1h29m19s
